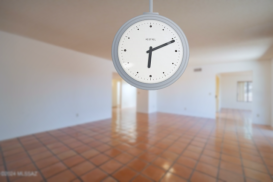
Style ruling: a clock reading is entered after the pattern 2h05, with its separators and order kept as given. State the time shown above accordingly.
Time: 6h11
